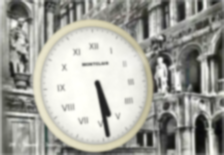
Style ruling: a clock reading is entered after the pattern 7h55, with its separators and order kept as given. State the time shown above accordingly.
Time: 5h29
